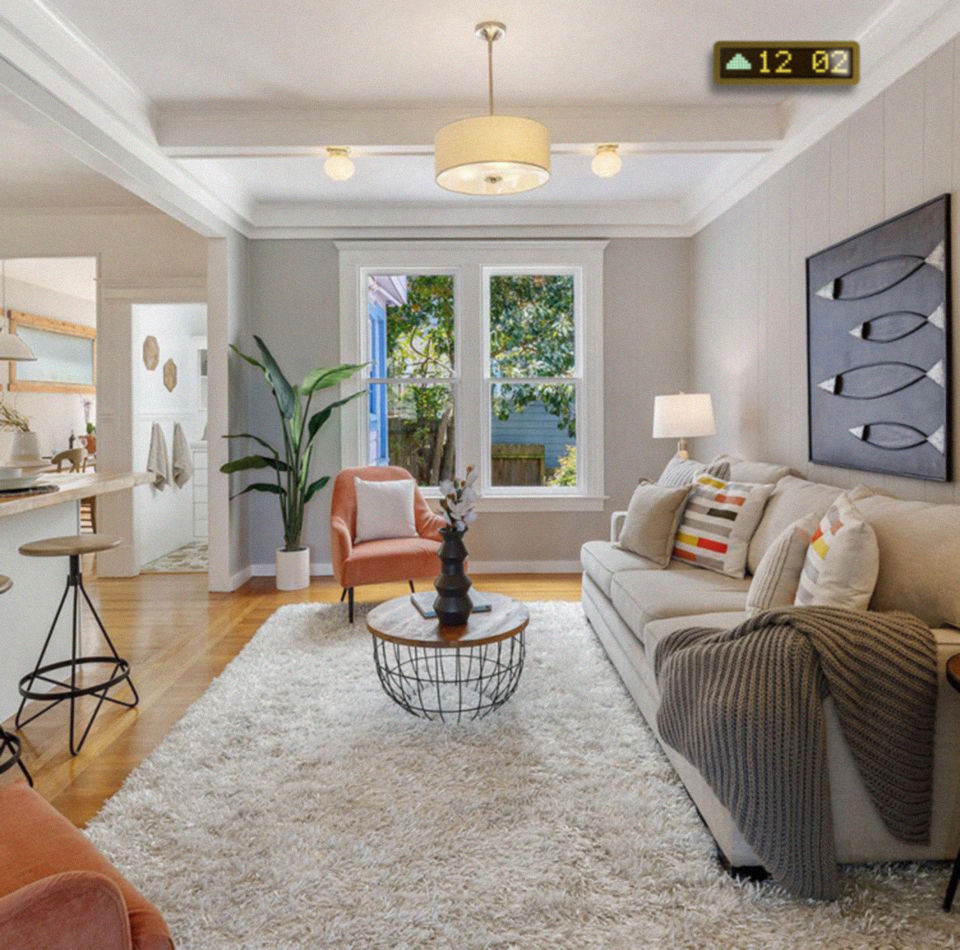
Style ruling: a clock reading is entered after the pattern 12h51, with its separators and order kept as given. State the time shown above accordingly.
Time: 12h02
